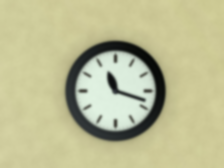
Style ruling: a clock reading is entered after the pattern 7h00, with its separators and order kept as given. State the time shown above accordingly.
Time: 11h18
